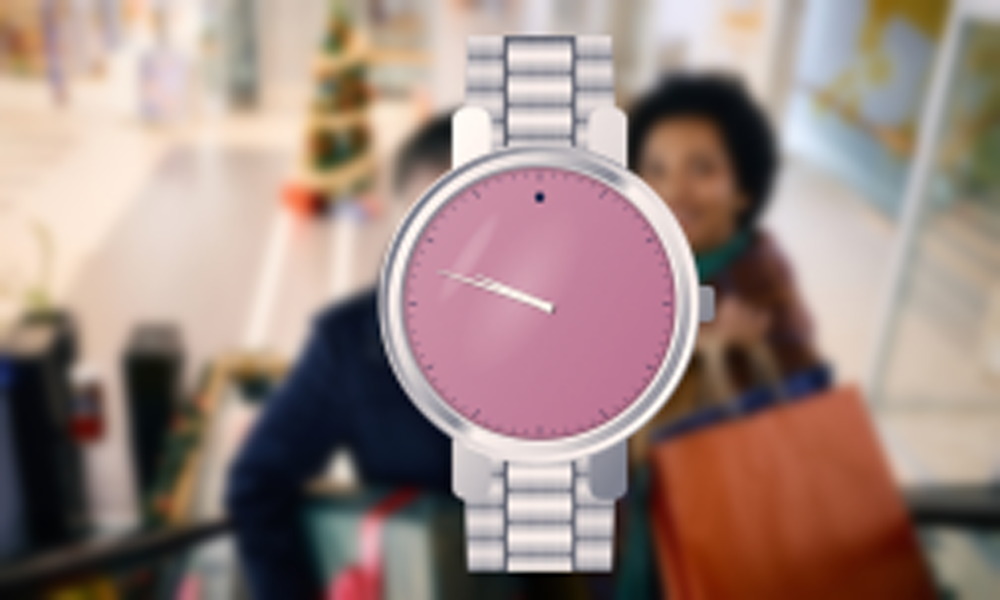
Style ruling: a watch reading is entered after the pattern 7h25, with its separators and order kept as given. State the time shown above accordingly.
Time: 9h48
